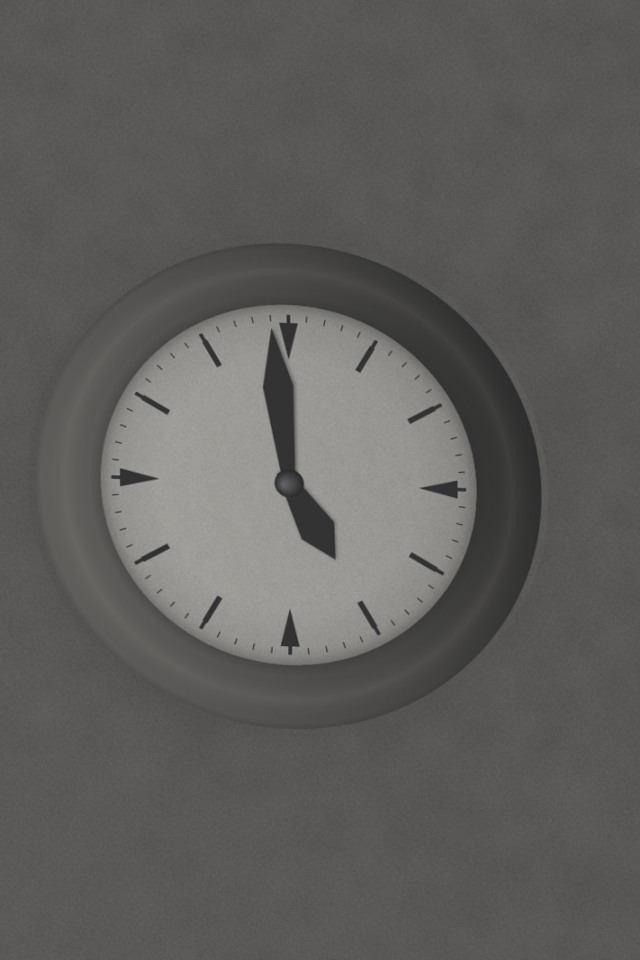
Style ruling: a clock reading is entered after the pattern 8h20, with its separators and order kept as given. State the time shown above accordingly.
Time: 4h59
